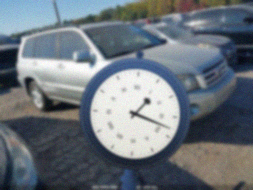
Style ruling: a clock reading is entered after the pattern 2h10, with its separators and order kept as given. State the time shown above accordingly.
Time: 1h18
